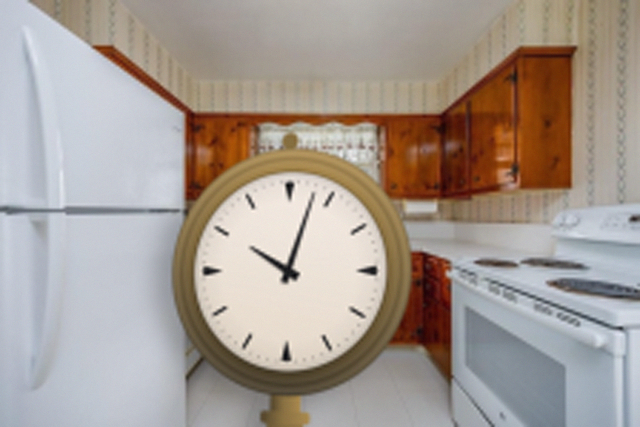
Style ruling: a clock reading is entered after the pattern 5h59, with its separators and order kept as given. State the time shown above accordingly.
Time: 10h03
